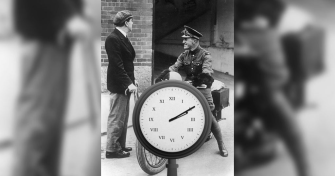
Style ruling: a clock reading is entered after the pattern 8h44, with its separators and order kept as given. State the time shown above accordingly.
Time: 2h10
